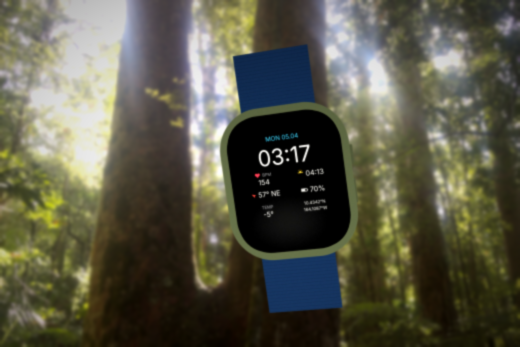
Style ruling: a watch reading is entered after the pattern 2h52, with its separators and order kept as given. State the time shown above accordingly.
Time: 3h17
